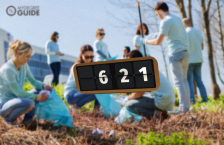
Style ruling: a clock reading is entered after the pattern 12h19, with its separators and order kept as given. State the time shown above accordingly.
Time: 6h21
